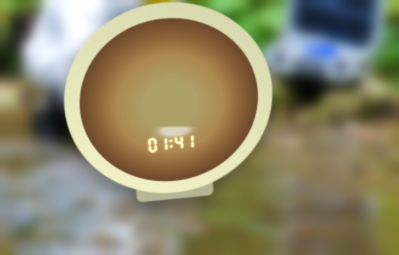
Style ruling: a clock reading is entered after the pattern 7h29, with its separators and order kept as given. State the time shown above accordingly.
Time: 1h41
